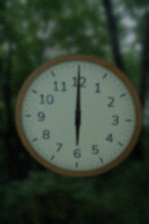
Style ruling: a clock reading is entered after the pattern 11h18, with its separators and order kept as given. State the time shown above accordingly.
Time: 6h00
